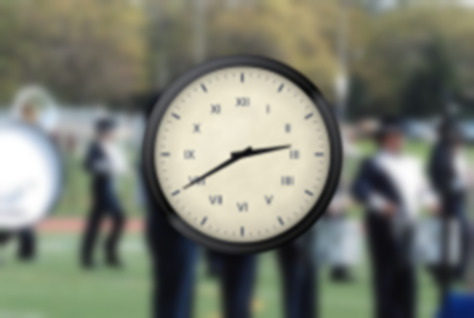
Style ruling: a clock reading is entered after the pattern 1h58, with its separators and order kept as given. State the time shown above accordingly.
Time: 2h40
